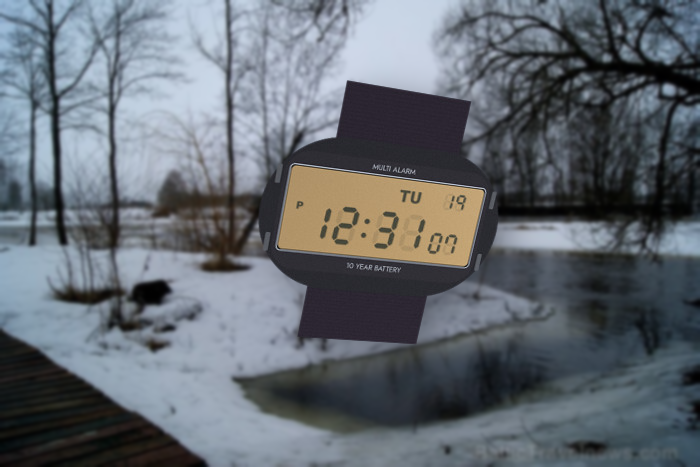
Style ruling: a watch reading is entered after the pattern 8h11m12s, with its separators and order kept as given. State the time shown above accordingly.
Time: 12h31m07s
